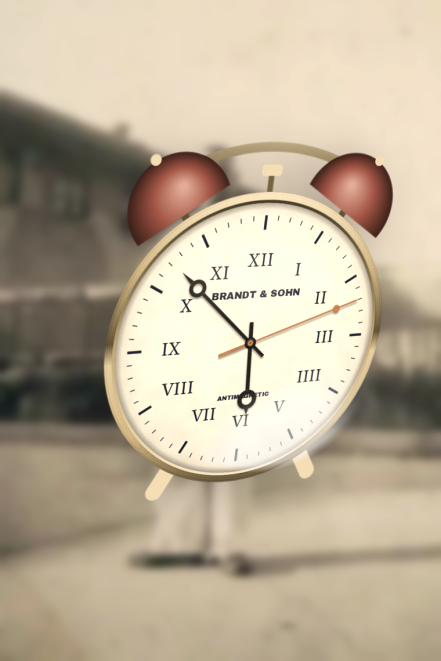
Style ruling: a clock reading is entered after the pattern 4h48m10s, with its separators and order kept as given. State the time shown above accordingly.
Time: 5h52m12s
